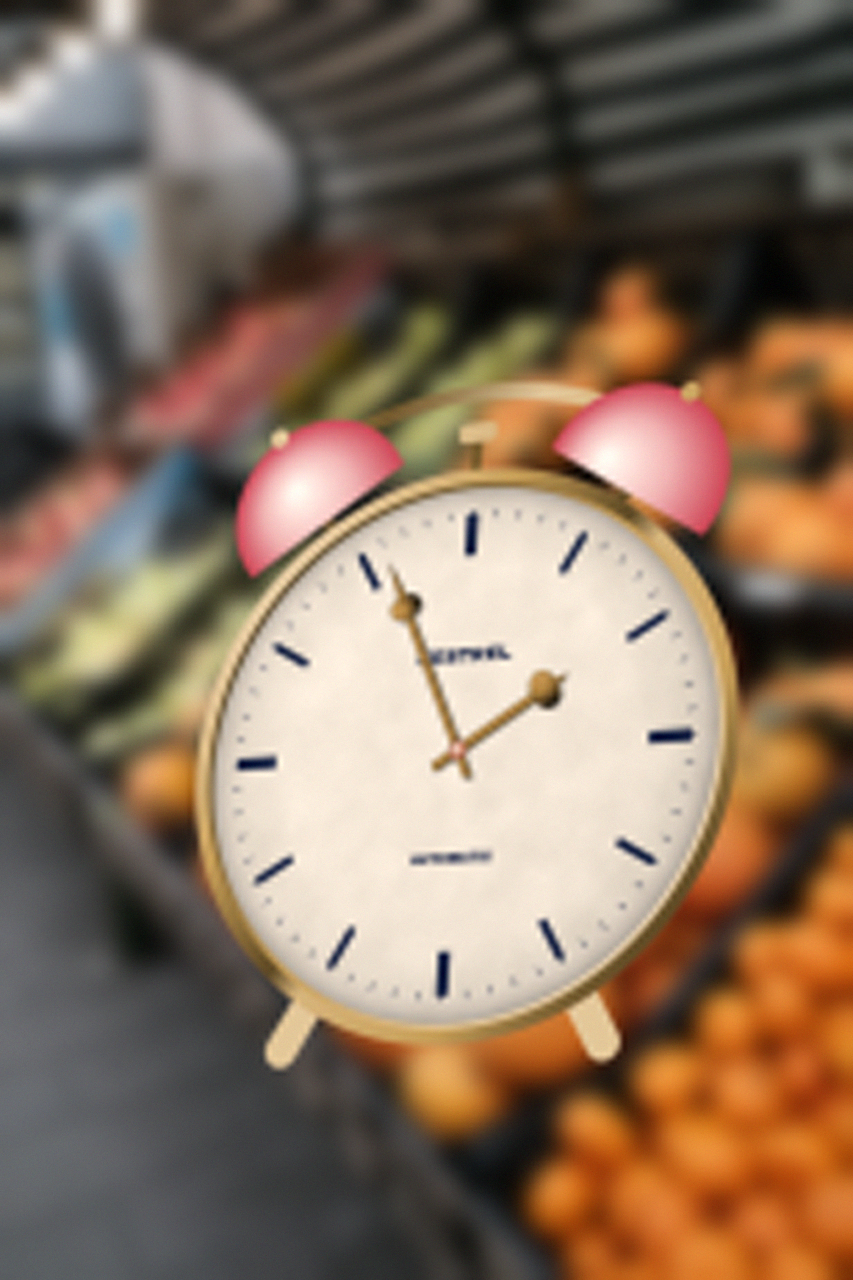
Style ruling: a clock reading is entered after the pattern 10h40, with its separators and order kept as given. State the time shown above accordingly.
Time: 1h56
